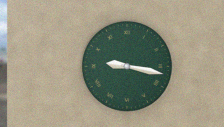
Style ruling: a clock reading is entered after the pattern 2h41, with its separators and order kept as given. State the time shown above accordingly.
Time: 9h17
